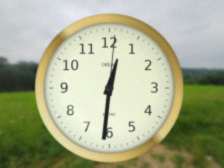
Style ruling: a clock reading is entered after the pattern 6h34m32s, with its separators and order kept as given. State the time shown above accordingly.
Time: 12h31m01s
